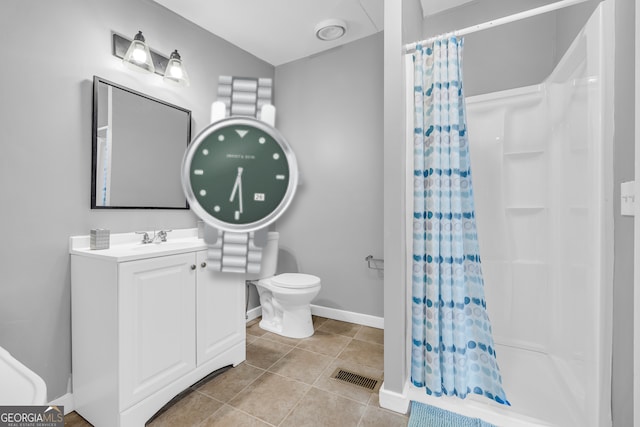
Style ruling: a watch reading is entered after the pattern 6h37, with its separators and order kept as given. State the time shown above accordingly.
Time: 6h29
